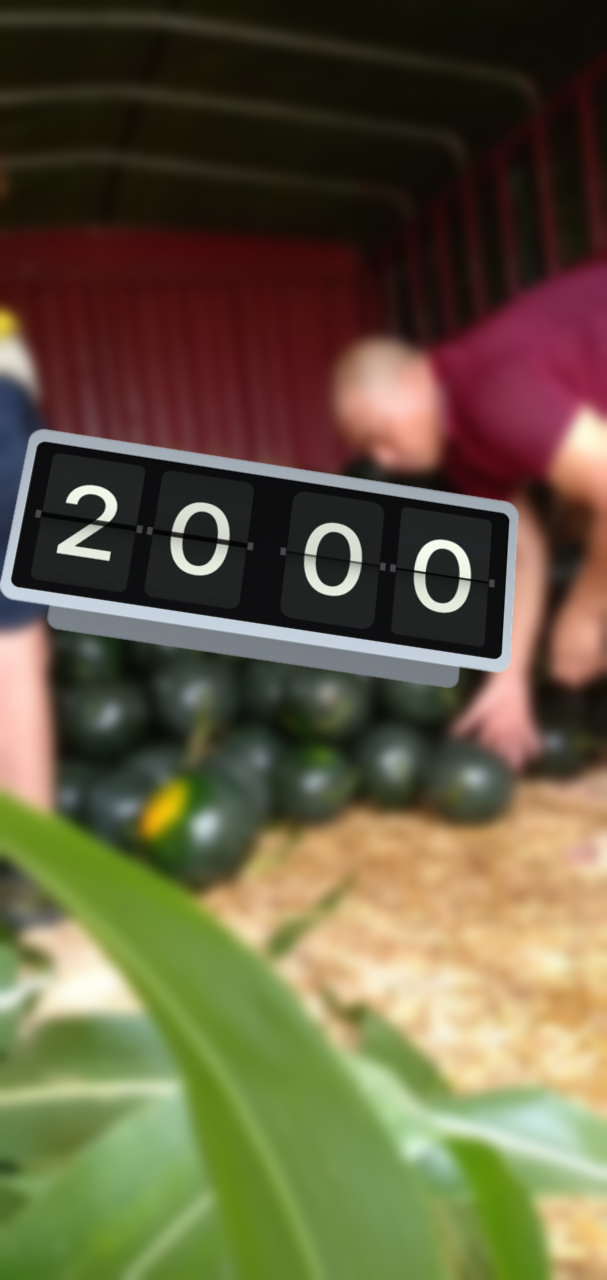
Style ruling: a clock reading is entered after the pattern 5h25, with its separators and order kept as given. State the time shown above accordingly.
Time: 20h00
